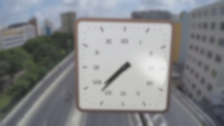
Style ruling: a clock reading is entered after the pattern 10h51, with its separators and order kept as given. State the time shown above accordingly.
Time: 7h37
